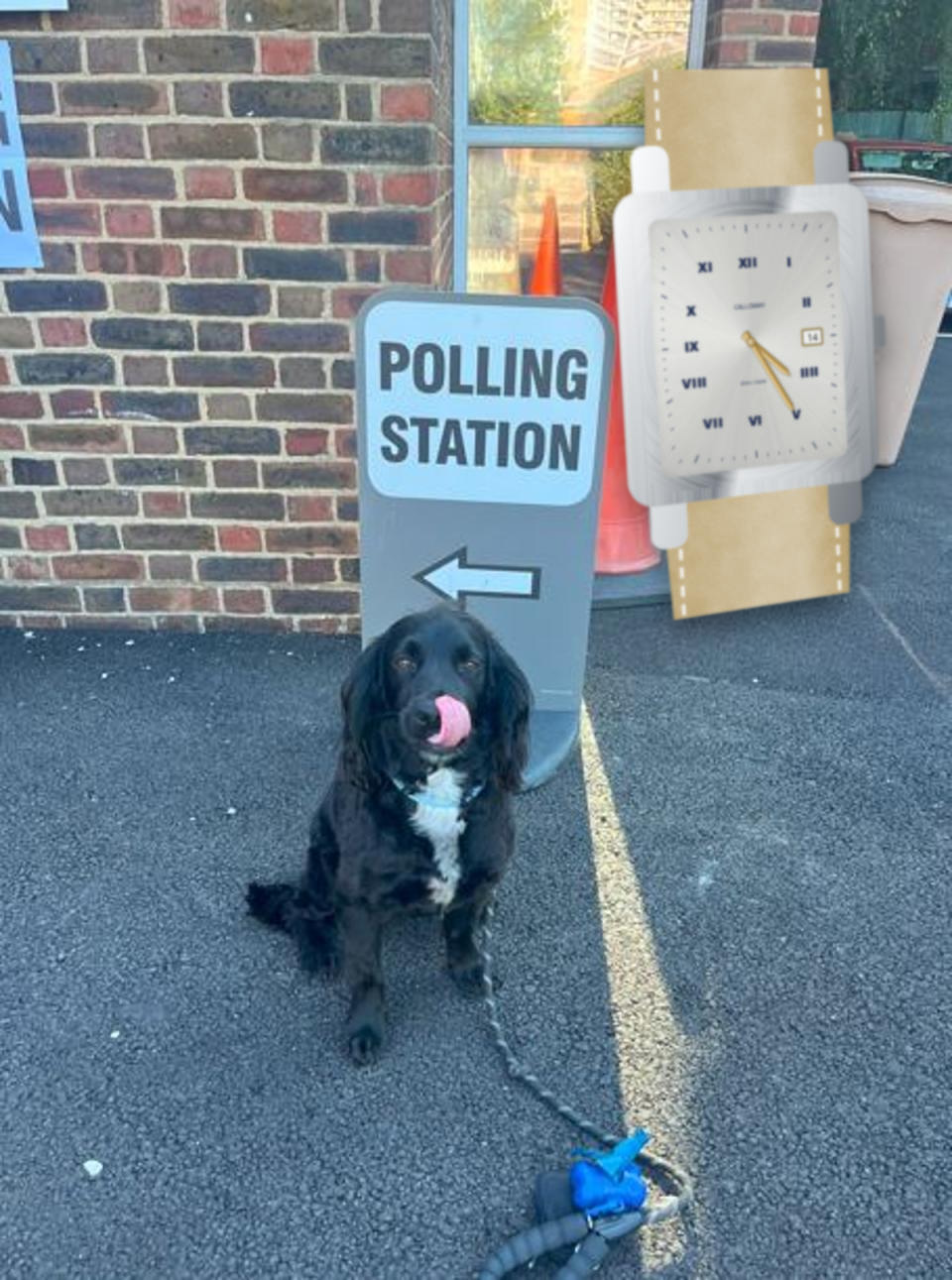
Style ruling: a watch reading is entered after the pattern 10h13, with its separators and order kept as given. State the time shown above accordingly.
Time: 4h25
